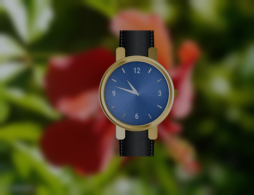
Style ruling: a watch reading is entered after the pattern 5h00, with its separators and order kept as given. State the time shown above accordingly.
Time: 10h48
